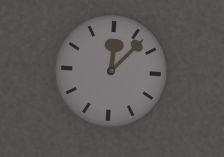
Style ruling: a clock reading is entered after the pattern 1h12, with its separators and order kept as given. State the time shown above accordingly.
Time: 12h07
